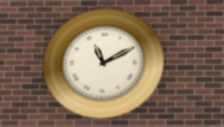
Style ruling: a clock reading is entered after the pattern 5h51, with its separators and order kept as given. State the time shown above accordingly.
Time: 11h10
